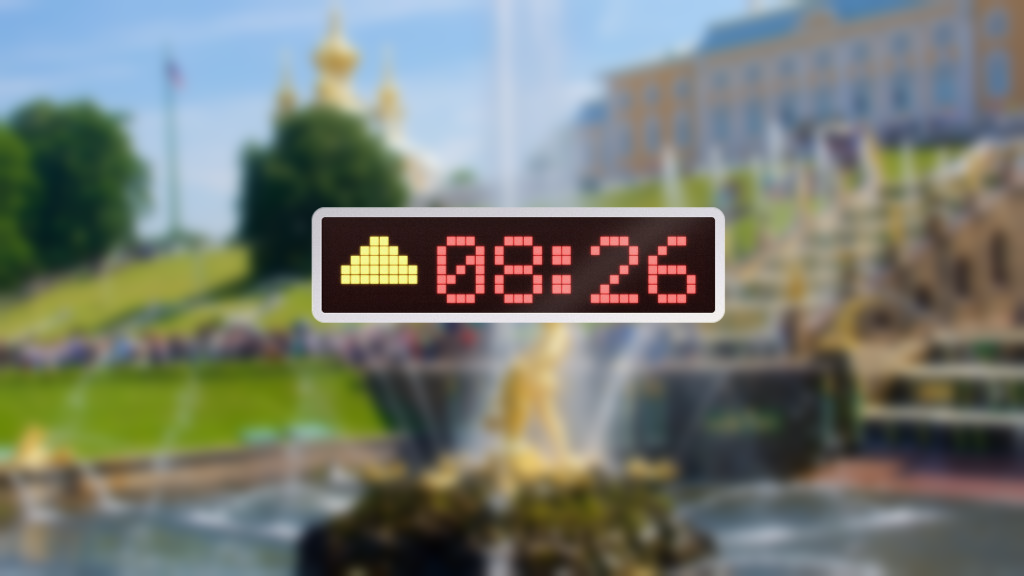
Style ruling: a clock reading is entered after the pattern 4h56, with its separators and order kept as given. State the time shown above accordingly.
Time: 8h26
